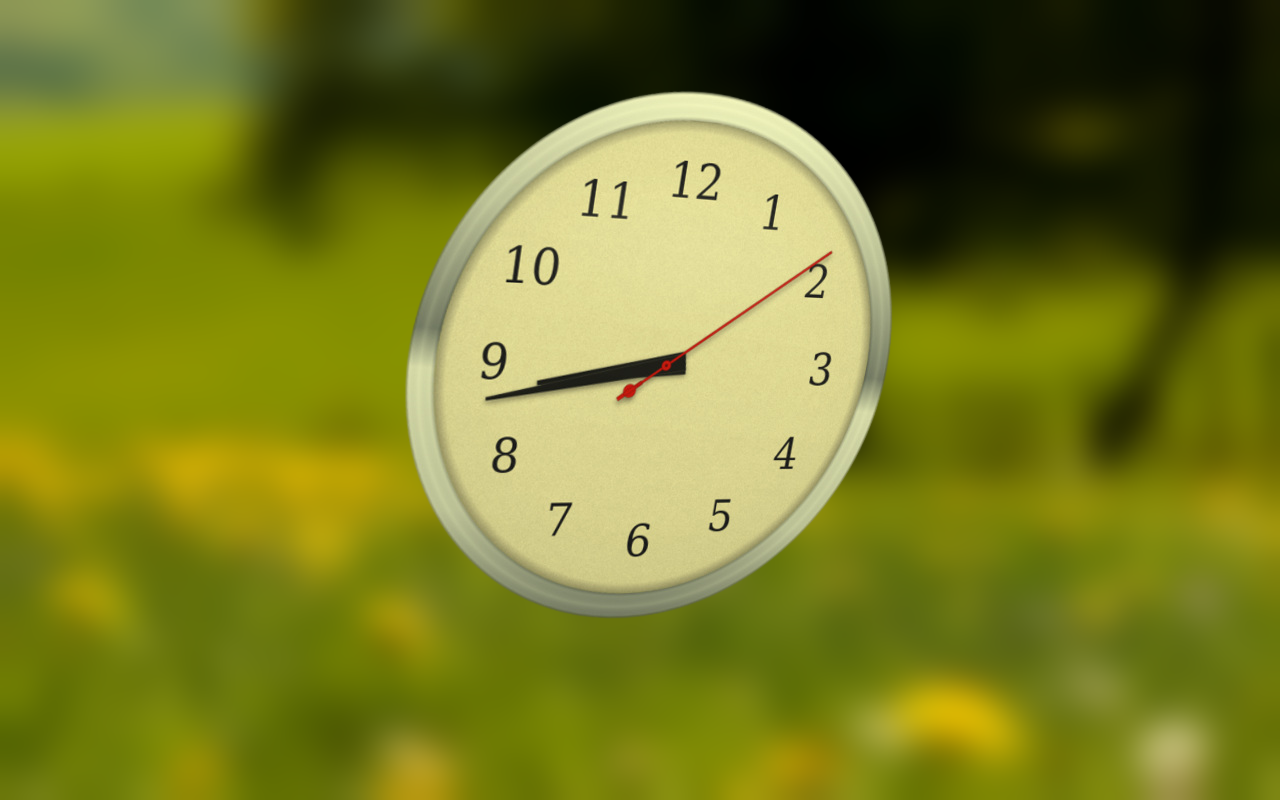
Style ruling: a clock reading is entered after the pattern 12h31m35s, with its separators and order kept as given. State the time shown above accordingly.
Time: 8h43m09s
